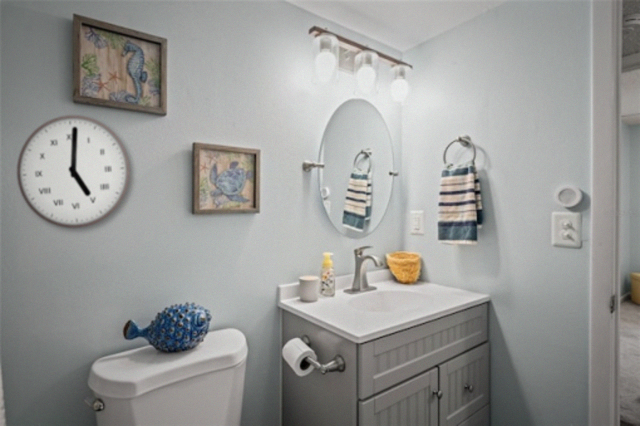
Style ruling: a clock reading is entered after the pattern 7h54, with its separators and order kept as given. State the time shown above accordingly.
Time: 5h01
